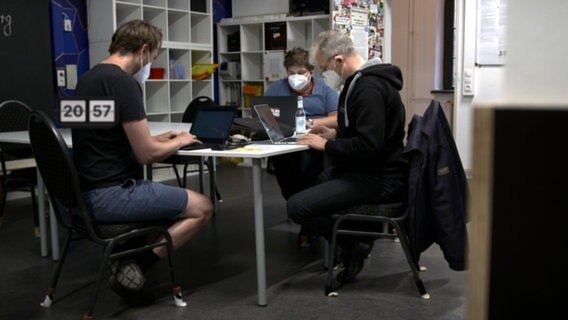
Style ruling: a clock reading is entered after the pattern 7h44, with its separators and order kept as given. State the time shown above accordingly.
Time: 20h57
